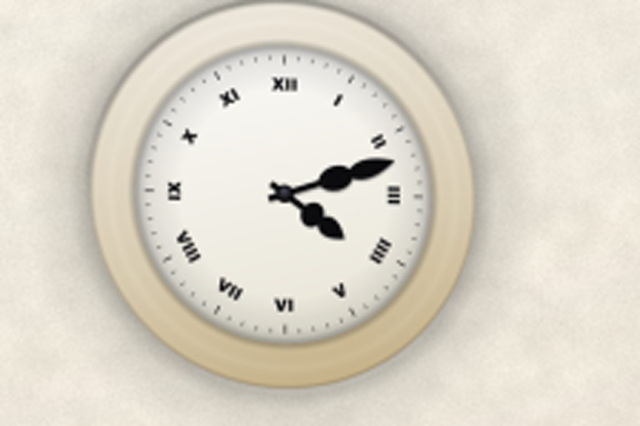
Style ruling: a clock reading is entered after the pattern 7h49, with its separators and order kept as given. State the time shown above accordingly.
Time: 4h12
